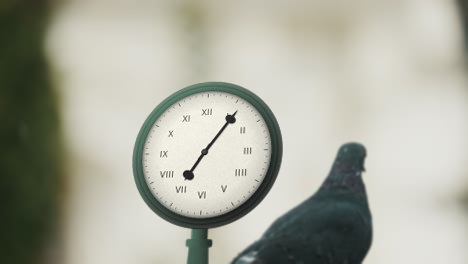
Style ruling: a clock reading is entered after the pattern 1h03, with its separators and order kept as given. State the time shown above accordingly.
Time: 7h06
